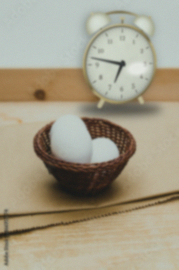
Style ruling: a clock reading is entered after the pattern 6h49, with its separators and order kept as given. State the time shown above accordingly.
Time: 6h47
